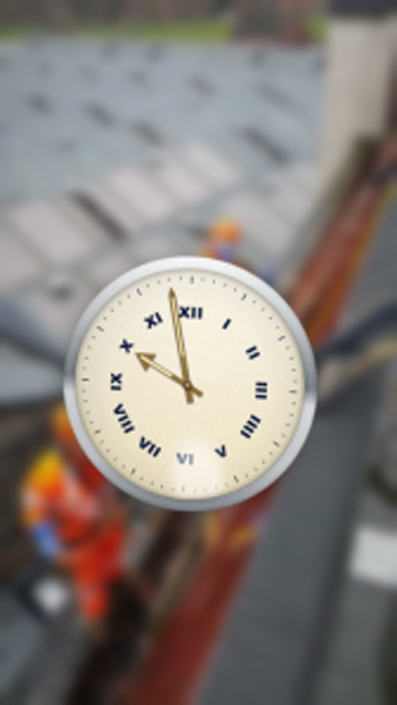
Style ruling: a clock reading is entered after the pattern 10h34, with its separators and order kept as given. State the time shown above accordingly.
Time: 9h58
